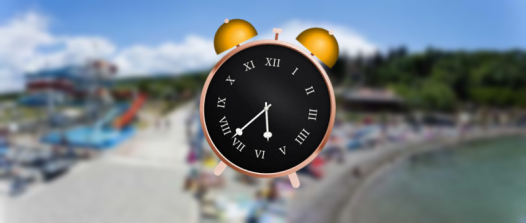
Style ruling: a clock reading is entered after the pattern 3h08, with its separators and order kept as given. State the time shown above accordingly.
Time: 5h37
